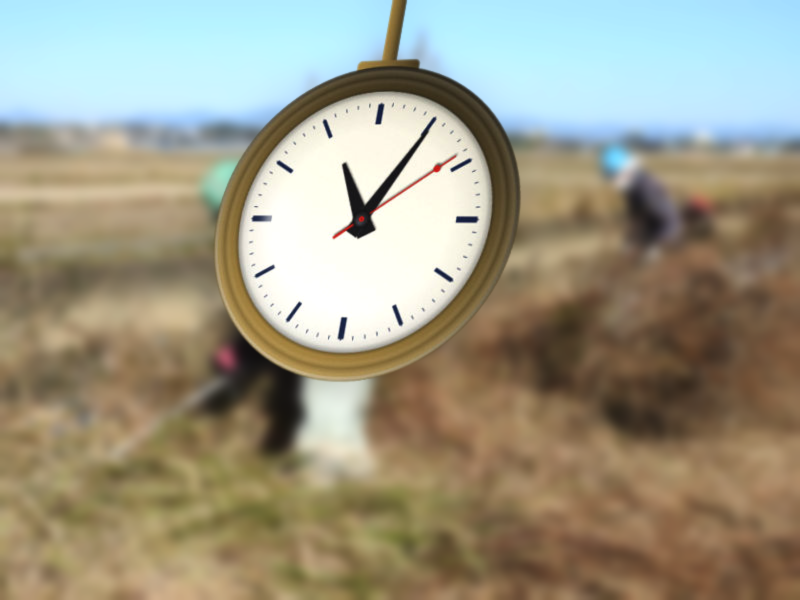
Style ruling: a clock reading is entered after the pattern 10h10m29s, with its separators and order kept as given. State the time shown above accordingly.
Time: 11h05m09s
